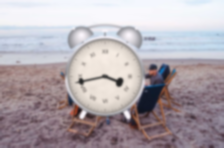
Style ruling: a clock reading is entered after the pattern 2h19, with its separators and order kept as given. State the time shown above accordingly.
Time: 3h43
